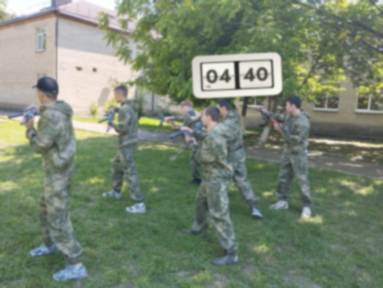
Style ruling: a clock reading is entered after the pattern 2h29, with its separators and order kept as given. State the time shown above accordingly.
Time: 4h40
